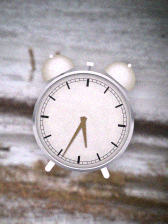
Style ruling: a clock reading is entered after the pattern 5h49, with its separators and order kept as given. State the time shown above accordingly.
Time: 5h34
